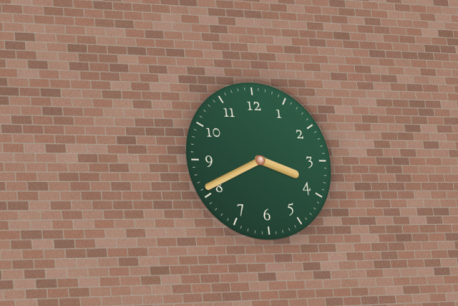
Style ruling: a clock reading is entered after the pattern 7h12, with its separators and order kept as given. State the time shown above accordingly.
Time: 3h41
